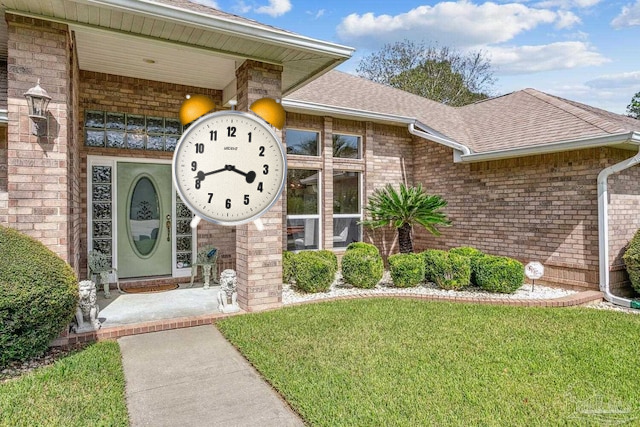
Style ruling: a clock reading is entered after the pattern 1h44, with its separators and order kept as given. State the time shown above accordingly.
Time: 3h42
